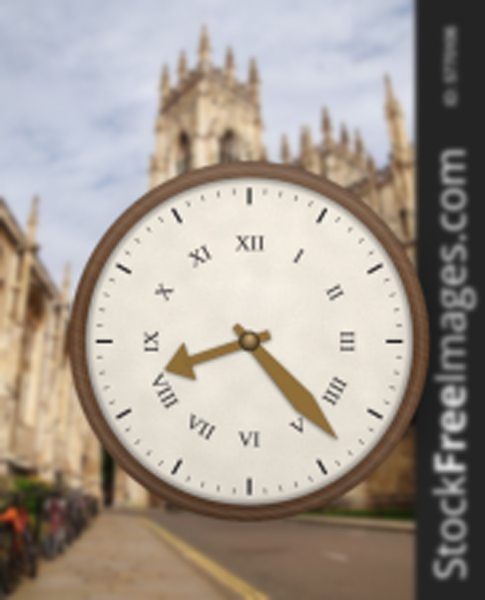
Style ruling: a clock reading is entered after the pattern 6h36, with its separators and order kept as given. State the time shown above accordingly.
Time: 8h23
